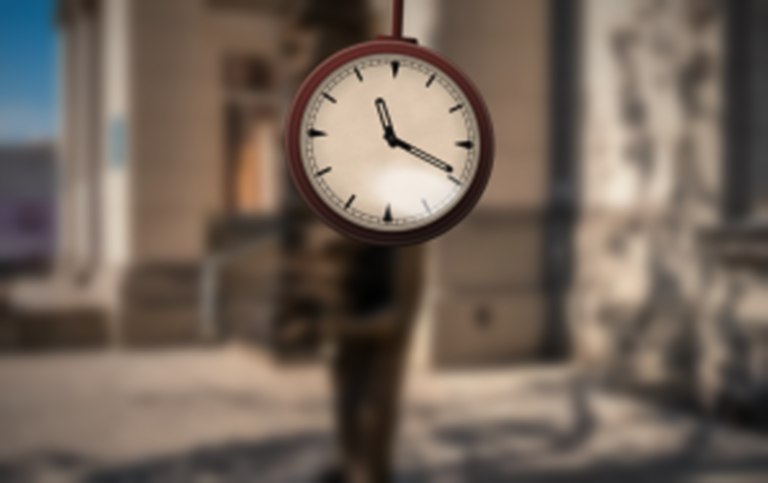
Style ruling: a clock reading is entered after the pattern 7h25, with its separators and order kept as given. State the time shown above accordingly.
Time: 11h19
